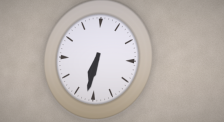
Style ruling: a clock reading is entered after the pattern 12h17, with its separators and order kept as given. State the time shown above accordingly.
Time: 6h32
